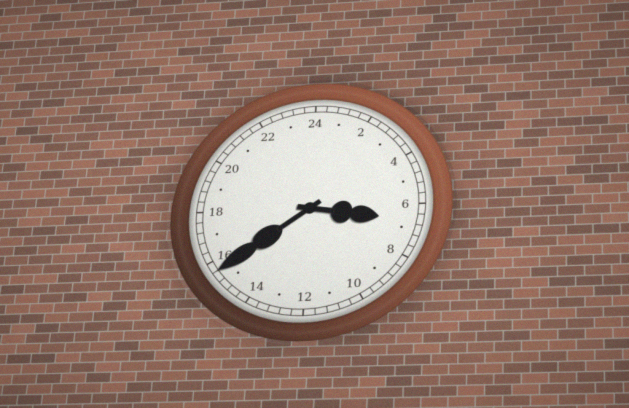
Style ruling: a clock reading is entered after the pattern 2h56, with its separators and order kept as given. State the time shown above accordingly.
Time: 6h39
